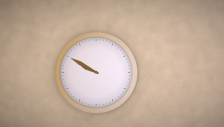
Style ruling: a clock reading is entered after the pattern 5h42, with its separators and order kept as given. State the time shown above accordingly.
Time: 9h50
